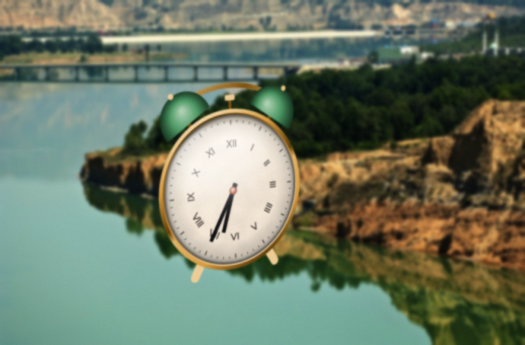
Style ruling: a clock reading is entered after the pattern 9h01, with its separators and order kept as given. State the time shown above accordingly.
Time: 6h35
